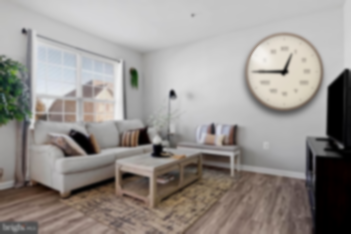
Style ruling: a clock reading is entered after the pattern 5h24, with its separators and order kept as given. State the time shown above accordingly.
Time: 12h45
